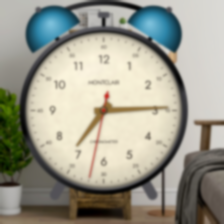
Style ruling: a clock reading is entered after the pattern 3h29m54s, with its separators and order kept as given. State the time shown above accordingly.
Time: 7h14m32s
